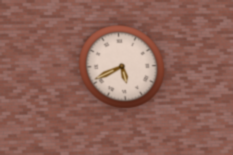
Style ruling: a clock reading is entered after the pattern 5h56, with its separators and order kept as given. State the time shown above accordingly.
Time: 5h41
